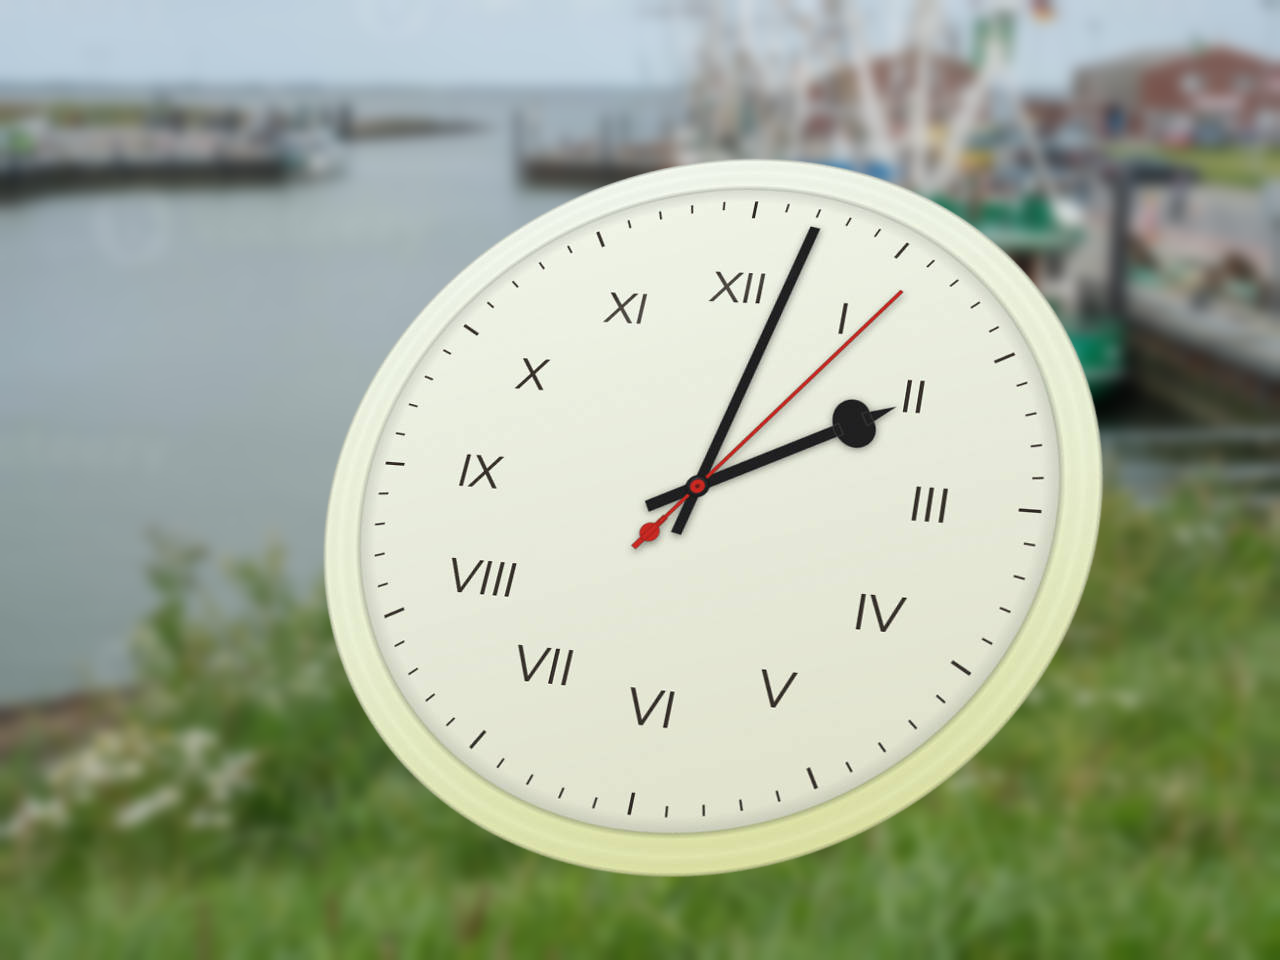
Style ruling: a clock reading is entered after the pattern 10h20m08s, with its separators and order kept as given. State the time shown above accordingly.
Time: 2h02m06s
